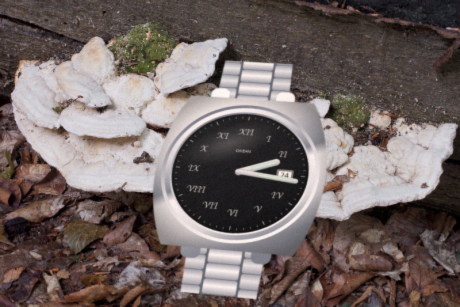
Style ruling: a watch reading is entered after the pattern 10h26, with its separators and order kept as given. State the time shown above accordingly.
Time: 2h16
